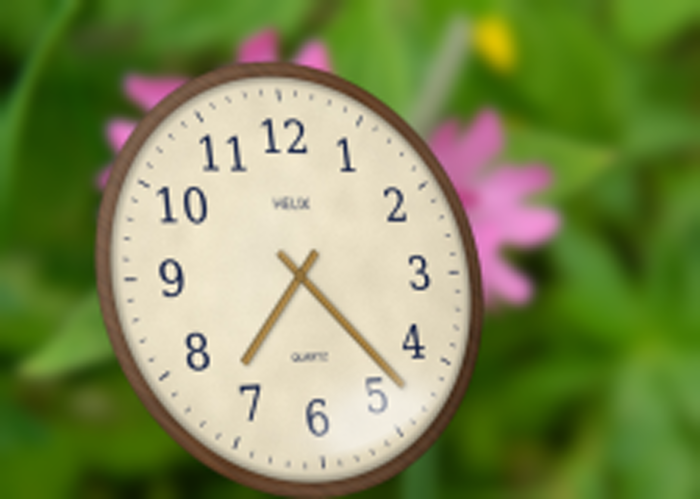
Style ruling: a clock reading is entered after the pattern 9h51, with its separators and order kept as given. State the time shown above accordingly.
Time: 7h23
